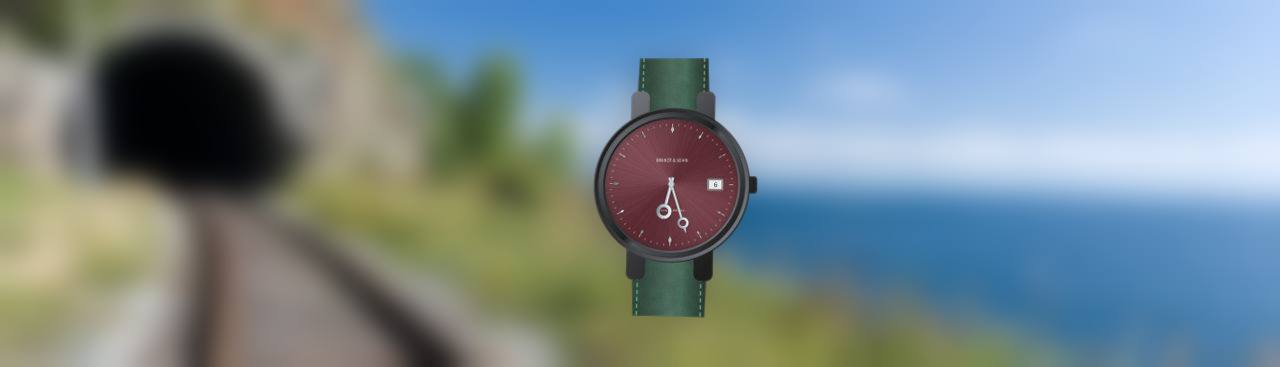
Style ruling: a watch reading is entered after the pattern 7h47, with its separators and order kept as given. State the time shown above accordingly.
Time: 6h27
